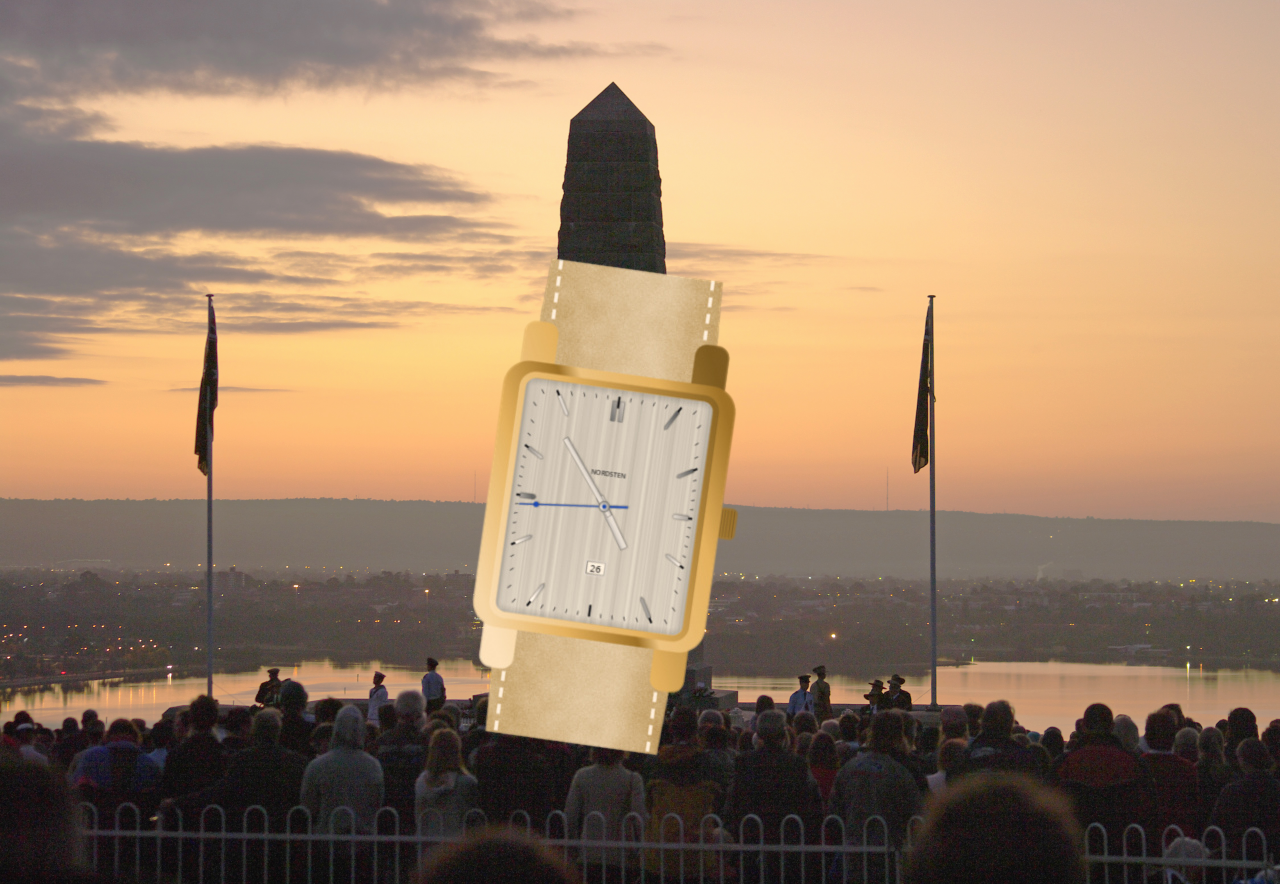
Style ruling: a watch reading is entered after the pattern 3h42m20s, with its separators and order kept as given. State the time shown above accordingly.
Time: 4h53m44s
